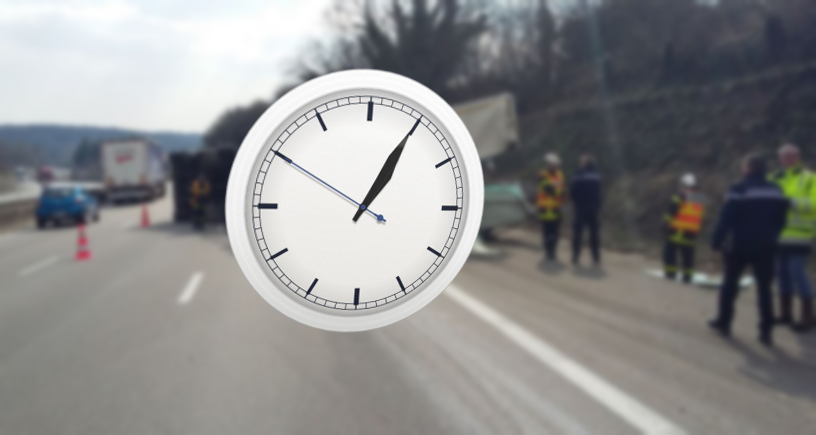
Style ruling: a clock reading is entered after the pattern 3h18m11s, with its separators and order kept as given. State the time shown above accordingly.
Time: 1h04m50s
